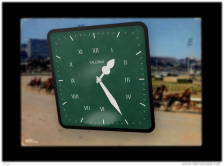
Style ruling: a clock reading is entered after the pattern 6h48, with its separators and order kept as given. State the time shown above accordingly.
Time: 1h25
